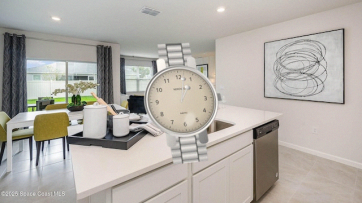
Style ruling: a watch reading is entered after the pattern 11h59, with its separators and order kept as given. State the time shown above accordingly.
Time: 1h02
